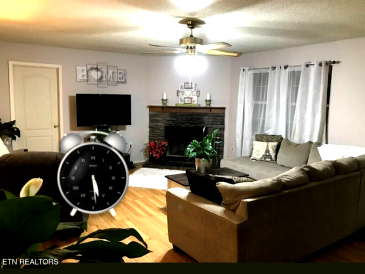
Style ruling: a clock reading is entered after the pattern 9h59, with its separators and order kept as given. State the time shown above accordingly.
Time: 5h29
